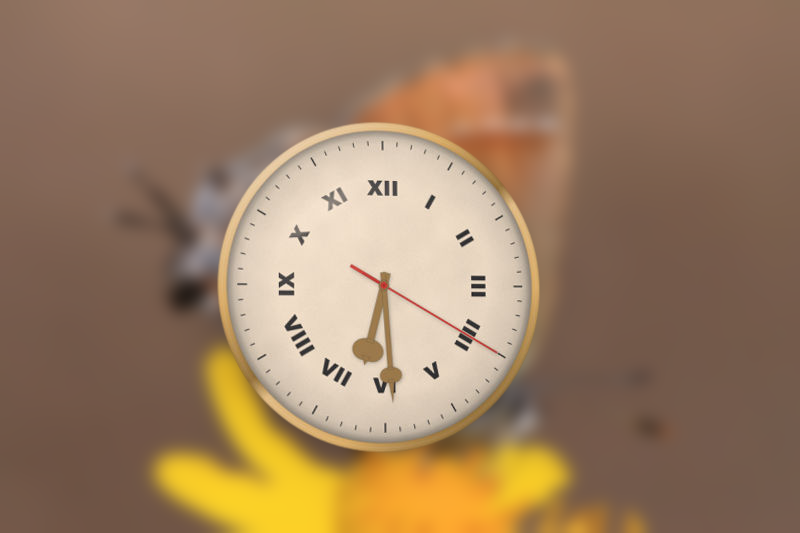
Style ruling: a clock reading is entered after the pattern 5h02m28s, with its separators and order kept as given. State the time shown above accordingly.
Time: 6h29m20s
